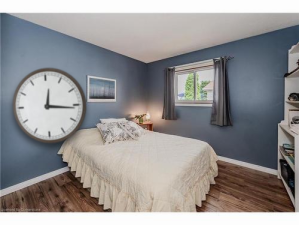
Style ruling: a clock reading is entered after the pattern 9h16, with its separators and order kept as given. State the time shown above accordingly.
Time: 12h16
